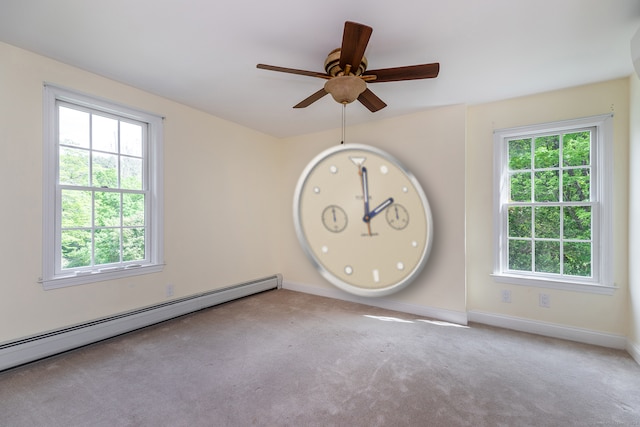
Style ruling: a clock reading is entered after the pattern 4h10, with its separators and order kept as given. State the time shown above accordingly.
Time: 2h01
